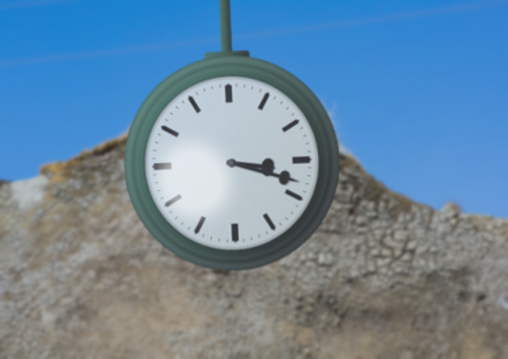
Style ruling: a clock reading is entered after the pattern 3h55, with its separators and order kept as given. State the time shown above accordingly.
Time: 3h18
